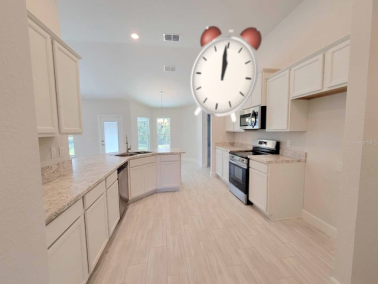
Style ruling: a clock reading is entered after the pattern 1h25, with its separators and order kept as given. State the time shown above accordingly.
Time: 11h59
